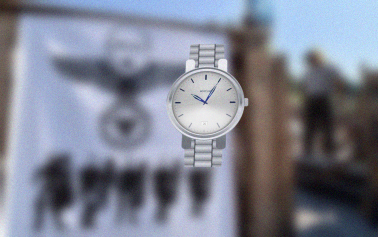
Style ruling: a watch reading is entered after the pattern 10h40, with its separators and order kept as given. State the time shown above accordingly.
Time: 10h05
